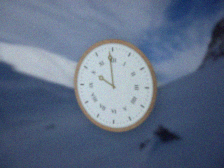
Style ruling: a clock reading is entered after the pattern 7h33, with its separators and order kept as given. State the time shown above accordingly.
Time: 9h59
